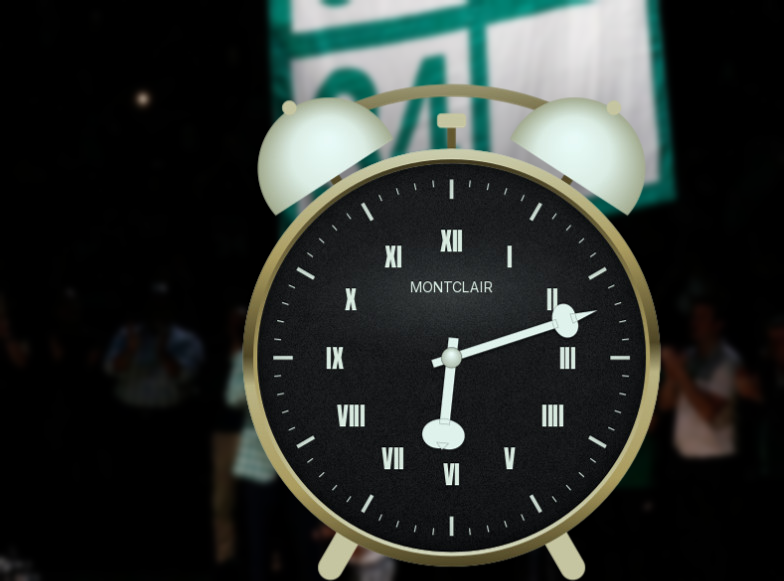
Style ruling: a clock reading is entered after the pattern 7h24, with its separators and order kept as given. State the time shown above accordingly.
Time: 6h12
